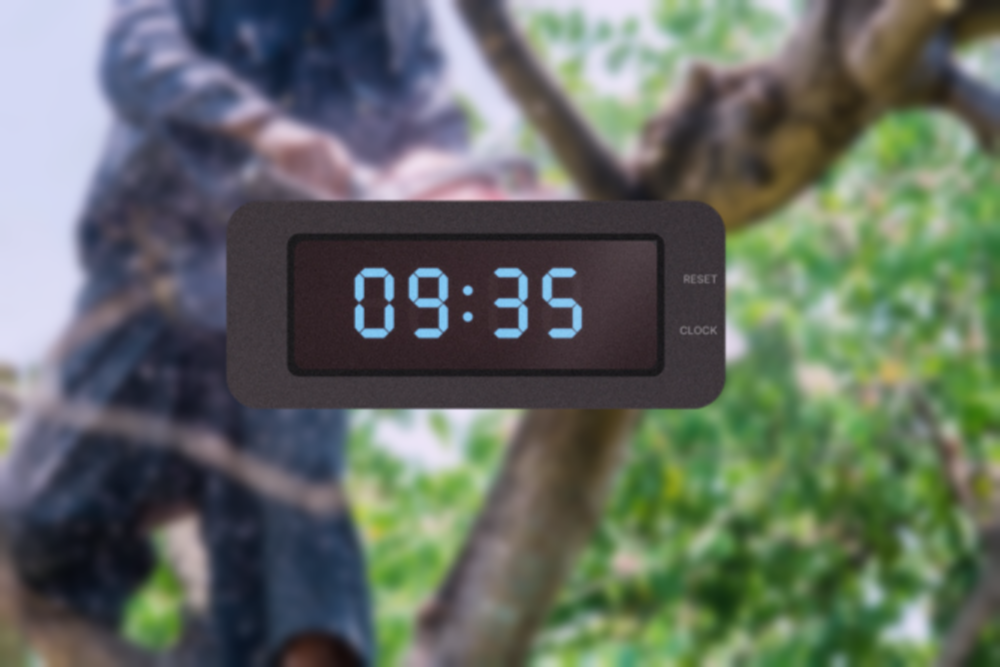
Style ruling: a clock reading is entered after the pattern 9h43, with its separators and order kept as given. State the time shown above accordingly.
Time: 9h35
